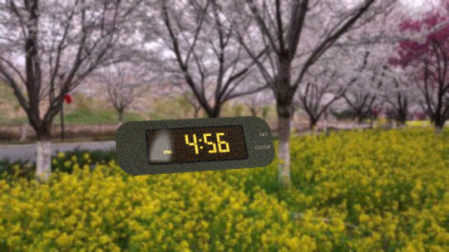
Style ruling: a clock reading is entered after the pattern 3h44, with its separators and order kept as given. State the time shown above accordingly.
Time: 4h56
